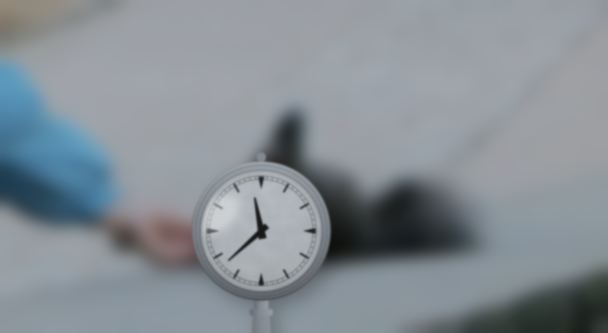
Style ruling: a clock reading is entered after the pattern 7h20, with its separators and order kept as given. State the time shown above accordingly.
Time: 11h38
